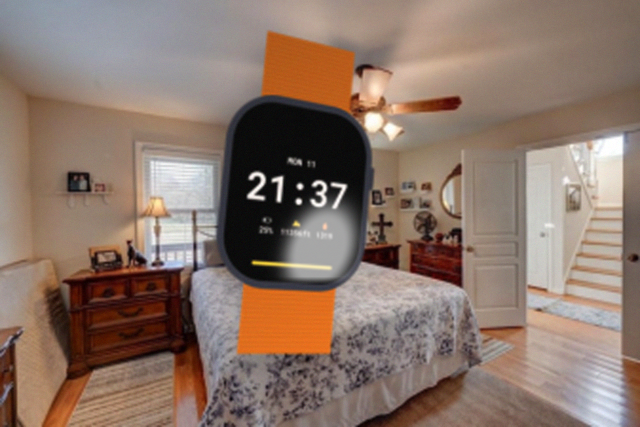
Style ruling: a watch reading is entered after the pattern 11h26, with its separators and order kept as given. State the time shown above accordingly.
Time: 21h37
